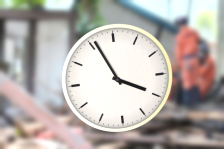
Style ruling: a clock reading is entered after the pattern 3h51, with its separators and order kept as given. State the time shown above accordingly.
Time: 3h56
